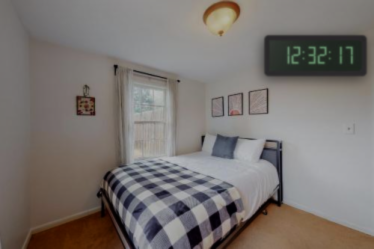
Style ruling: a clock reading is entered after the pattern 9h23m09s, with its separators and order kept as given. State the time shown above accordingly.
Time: 12h32m17s
